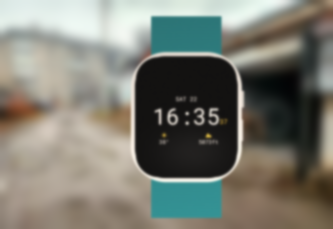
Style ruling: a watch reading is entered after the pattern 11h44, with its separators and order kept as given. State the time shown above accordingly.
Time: 16h35
